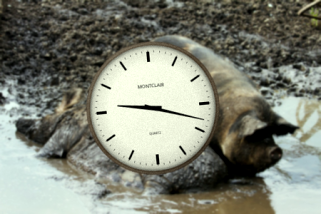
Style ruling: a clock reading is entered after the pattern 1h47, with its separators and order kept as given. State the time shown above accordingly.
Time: 9h18
